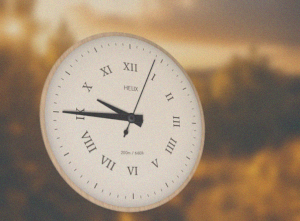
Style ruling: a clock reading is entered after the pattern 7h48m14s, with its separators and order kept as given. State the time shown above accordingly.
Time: 9h45m04s
